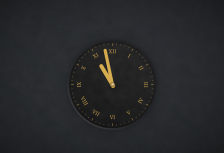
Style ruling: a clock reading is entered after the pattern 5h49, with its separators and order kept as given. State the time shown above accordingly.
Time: 10h58
